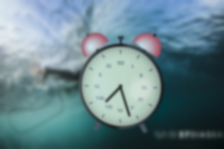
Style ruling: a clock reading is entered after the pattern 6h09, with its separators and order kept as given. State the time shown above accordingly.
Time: 7h27
